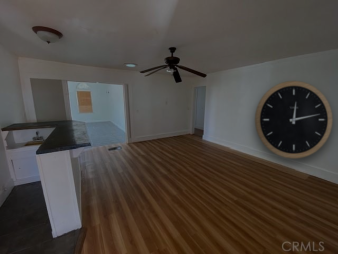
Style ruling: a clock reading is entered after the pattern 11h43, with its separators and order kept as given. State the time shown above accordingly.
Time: 12h13
